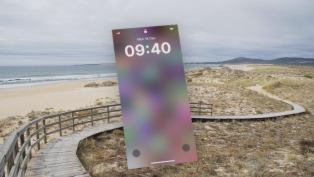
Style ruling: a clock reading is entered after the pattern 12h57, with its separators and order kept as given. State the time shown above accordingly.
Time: 9h40
